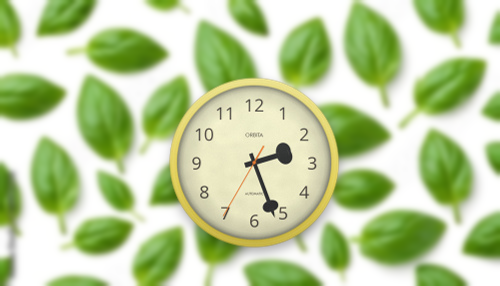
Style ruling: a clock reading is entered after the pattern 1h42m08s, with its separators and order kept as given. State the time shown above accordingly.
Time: 2h26m35s
